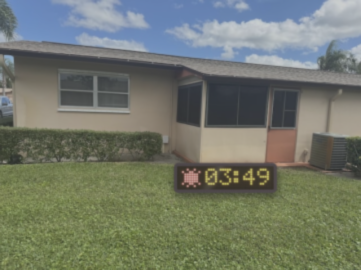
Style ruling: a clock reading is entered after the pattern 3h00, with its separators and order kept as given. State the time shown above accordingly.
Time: 3h49
